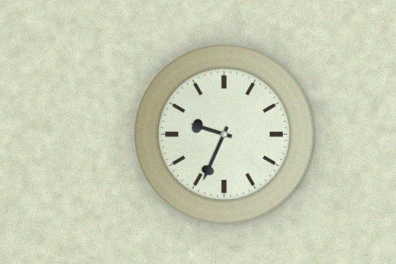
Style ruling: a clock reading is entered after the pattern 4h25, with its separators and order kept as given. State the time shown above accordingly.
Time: 9h34
